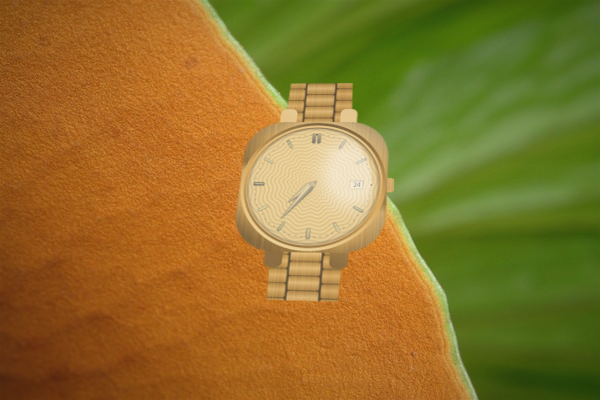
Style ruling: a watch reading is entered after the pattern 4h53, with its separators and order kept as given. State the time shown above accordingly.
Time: 7h36
